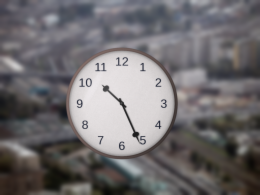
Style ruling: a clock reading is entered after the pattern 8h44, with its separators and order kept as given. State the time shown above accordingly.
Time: 10h26
